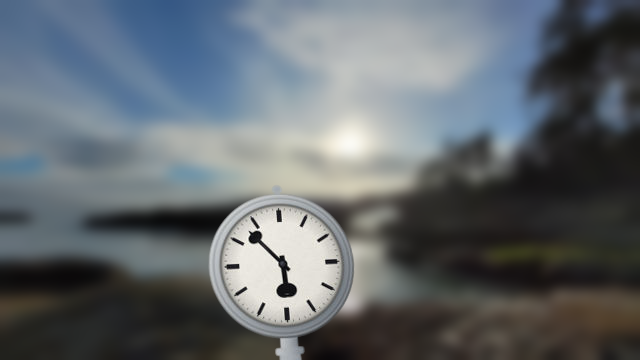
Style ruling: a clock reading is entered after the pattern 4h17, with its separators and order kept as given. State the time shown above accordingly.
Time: 5h53
